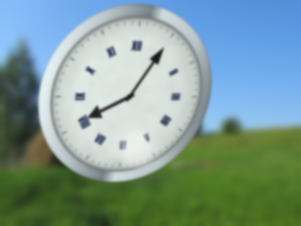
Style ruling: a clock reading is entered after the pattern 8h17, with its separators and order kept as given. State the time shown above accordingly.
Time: 8h05
